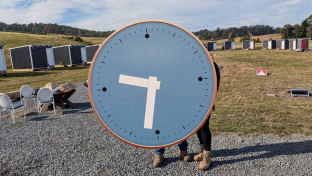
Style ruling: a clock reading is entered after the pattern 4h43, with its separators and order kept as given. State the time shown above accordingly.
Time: 9h32
